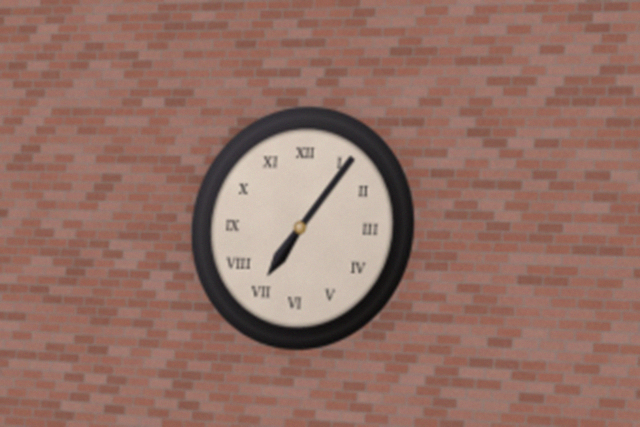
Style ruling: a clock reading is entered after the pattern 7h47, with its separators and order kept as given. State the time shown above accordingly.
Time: 7h06
